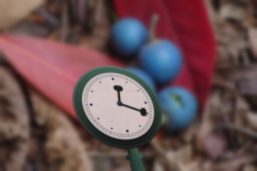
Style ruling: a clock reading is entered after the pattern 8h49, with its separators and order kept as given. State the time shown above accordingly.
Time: 12h19
